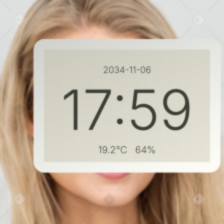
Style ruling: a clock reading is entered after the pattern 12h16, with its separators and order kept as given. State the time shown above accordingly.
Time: 17h59
